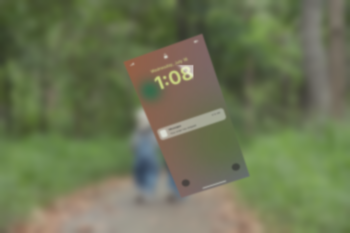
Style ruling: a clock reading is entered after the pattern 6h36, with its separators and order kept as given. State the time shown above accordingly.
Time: 1h08
